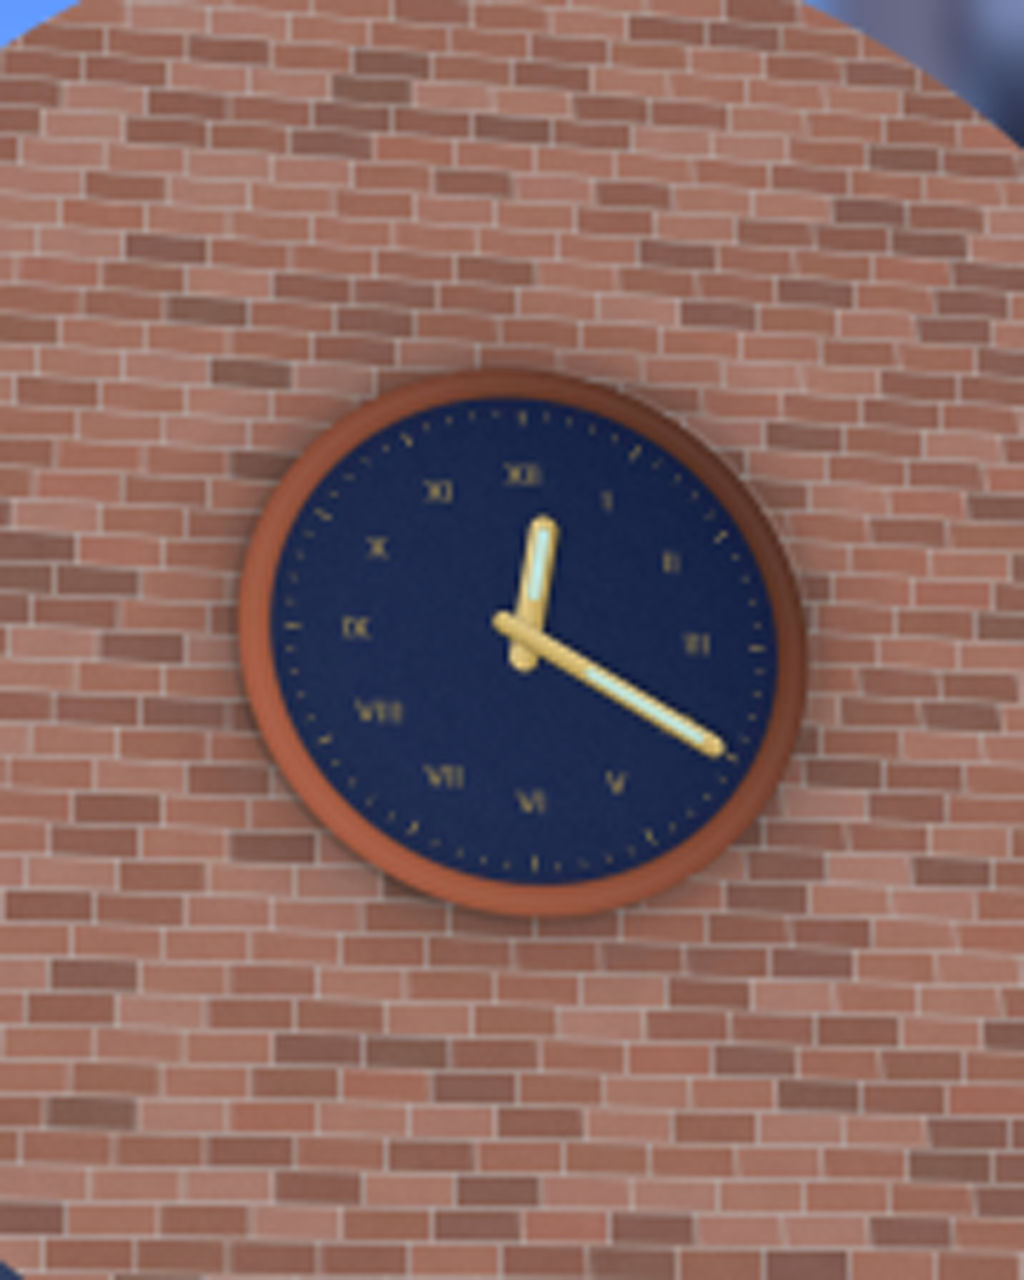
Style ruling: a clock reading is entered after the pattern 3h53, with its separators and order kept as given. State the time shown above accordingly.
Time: 12h20
